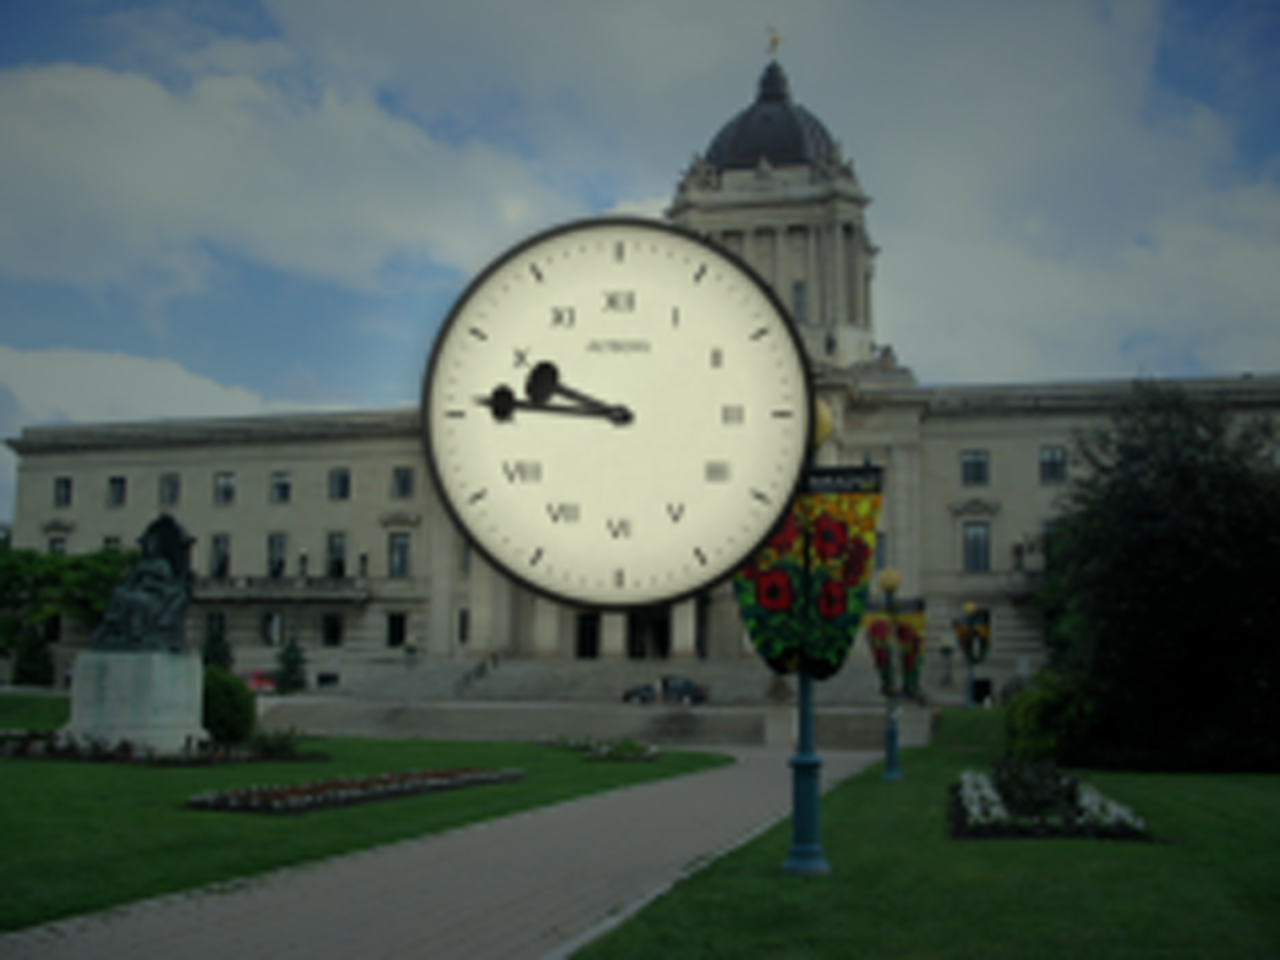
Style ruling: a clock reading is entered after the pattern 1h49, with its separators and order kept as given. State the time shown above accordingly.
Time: 9h46
